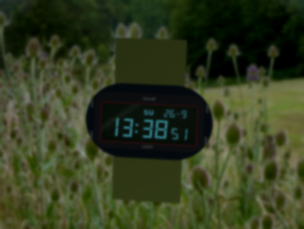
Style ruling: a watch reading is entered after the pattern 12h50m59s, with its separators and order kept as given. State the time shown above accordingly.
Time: 13h38m51s
